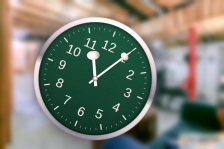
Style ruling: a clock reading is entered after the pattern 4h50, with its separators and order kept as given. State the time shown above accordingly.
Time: 11h05
